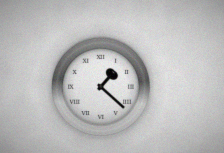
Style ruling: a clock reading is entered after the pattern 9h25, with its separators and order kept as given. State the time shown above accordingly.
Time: 1h22
